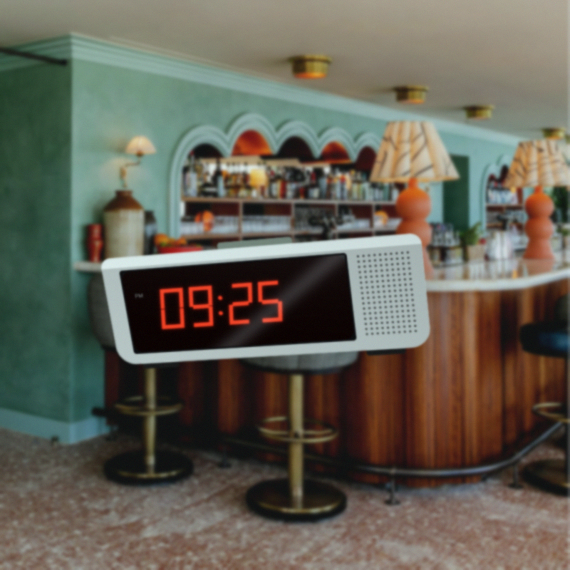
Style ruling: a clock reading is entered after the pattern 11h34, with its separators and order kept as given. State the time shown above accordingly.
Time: 9h25
